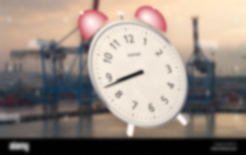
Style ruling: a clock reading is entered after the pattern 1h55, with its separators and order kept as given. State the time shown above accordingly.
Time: 8h43
